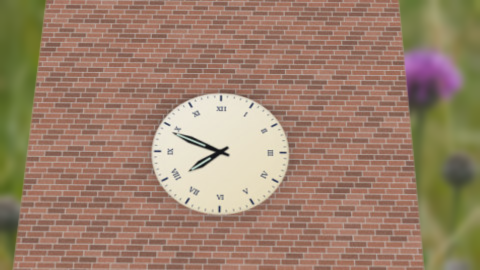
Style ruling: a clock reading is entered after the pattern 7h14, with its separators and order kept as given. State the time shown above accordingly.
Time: 7h49
